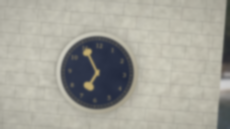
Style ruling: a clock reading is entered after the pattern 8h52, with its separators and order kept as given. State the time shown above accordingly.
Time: 6h55
